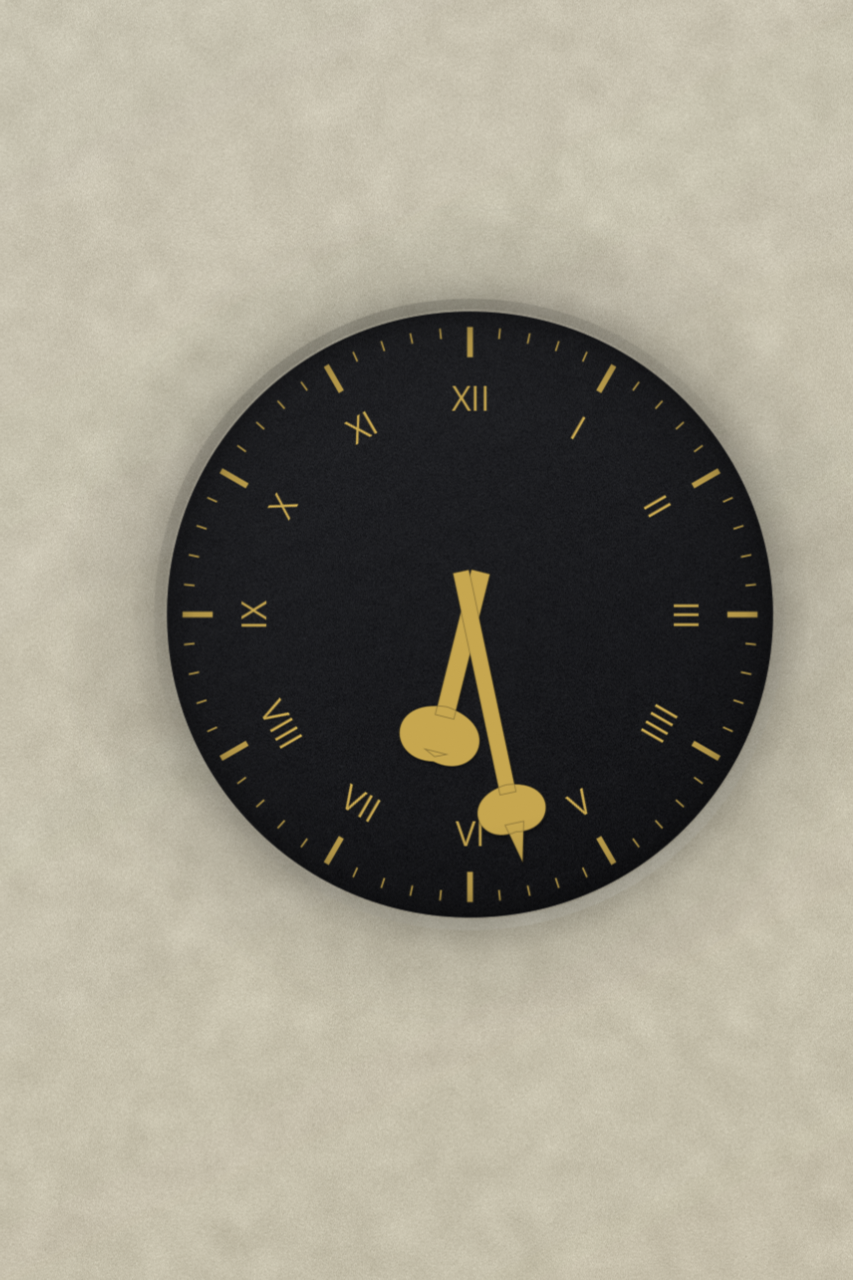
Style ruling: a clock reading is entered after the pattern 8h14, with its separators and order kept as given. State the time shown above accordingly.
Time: 6h28
